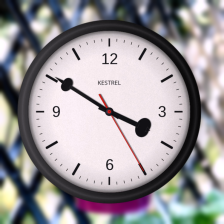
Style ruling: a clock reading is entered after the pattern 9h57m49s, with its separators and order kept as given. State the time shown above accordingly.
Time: 3h50m25s
